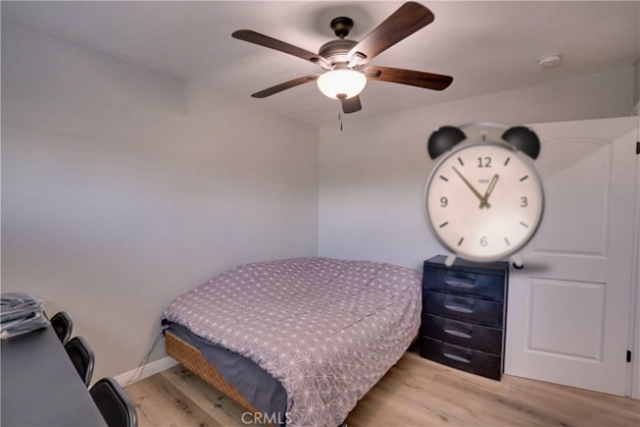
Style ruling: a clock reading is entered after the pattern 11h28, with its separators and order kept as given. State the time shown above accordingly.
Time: 12h53
